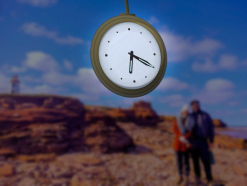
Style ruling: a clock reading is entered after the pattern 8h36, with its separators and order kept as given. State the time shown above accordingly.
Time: 6h20
